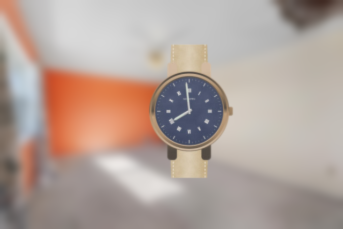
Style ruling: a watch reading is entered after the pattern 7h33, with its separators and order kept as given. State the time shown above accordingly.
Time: 7h59
